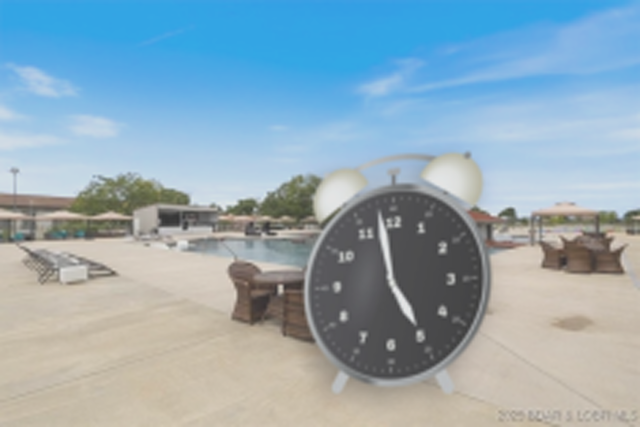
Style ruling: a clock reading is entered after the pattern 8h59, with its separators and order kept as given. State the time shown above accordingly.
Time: 4h58
